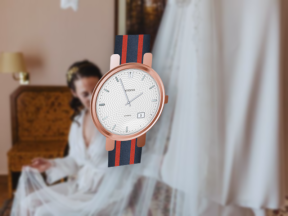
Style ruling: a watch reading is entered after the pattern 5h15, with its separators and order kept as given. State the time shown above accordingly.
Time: 1h56
